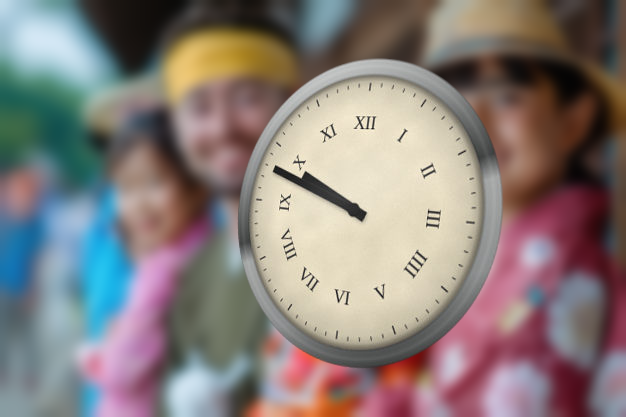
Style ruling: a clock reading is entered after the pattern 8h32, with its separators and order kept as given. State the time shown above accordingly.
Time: 9h48
